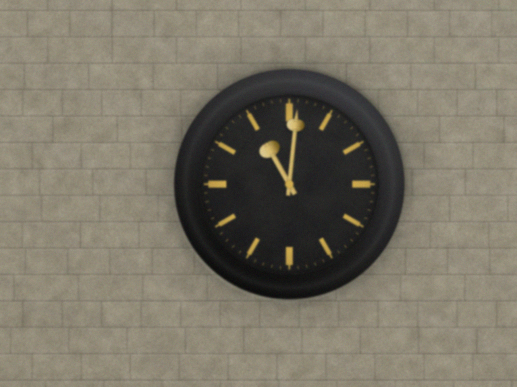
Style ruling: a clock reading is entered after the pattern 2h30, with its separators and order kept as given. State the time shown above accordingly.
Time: 11h01
